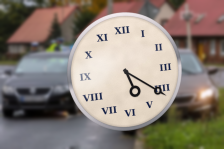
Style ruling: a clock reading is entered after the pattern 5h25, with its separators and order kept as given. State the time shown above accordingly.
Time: 5h21
